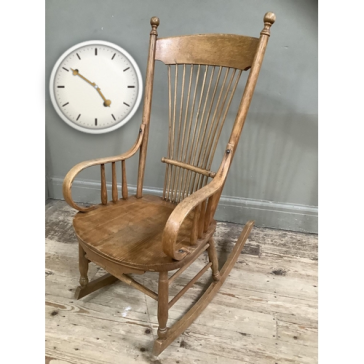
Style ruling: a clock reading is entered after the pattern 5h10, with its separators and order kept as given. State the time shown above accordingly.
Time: 4h51
